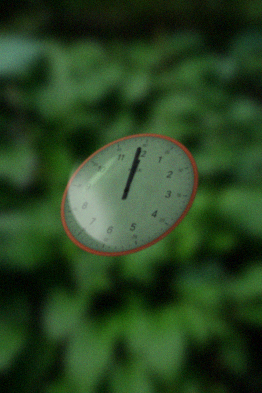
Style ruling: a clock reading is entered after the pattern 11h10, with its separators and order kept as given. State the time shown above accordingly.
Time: 11h59
